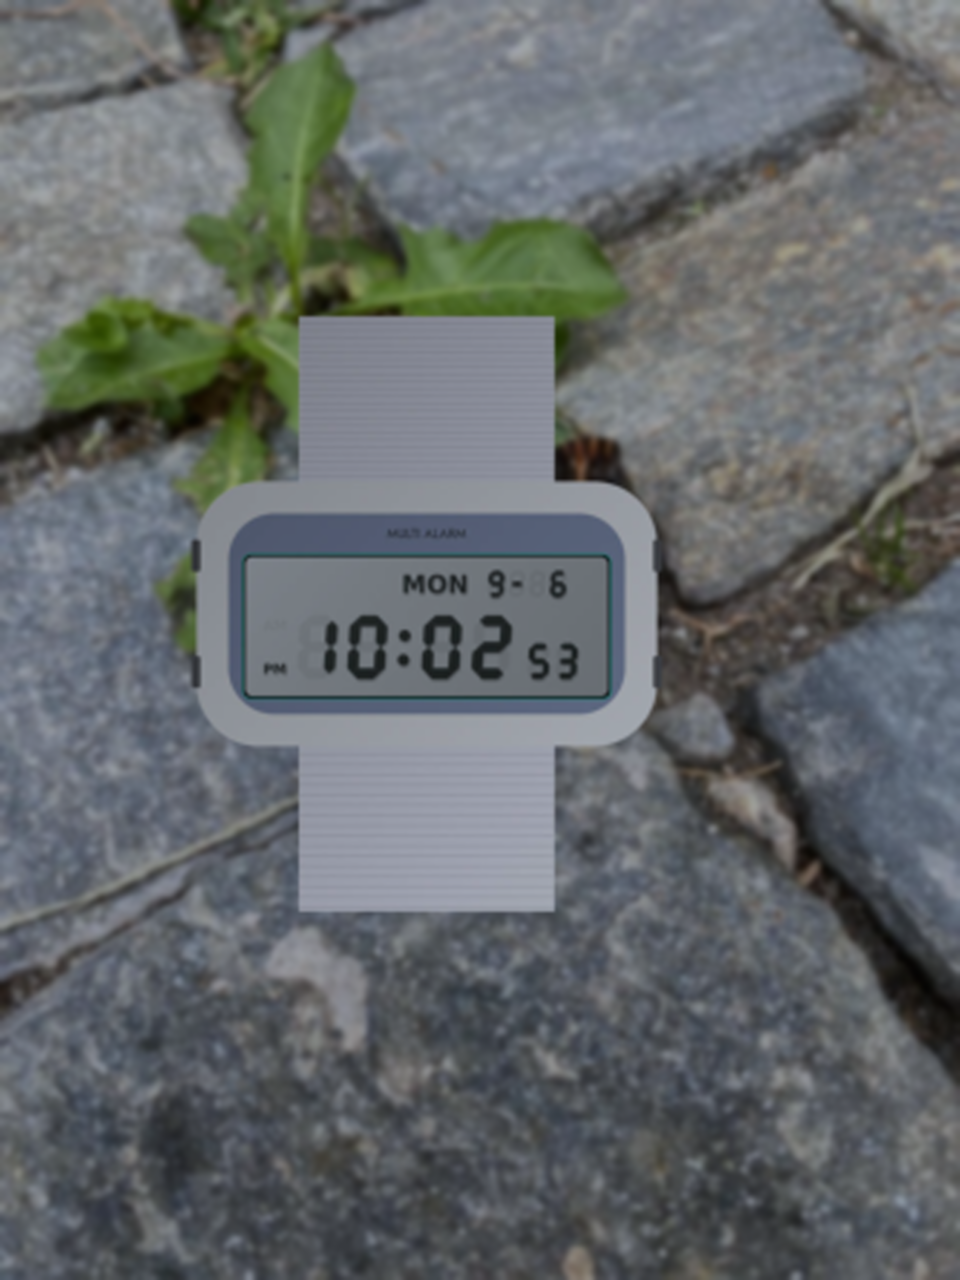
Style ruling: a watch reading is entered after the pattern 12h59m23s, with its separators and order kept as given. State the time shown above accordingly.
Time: 10h02m53s
